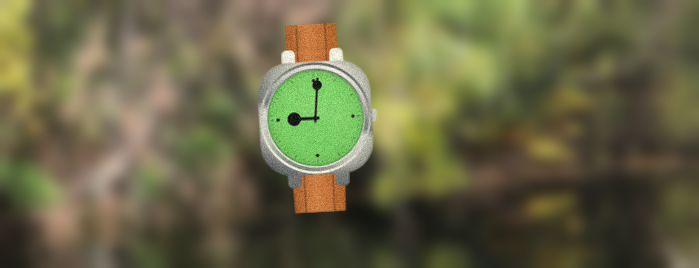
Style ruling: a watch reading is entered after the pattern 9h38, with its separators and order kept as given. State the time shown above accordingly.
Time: 9h01
